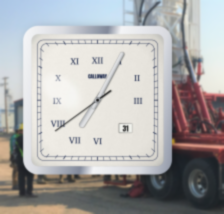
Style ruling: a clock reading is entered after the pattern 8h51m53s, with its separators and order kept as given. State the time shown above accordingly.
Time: 7h04m39s
